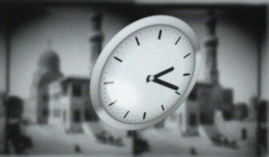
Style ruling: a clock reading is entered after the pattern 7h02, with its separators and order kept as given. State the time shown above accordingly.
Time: 2h19
